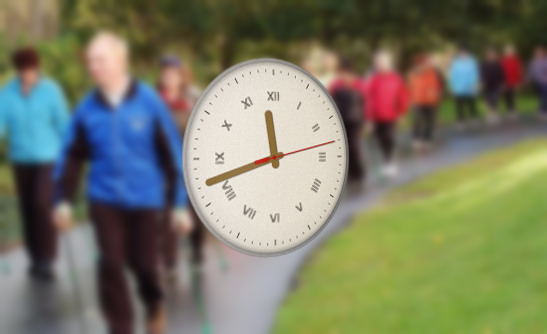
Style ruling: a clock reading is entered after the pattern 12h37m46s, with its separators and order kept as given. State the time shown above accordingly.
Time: 11h42m13s
